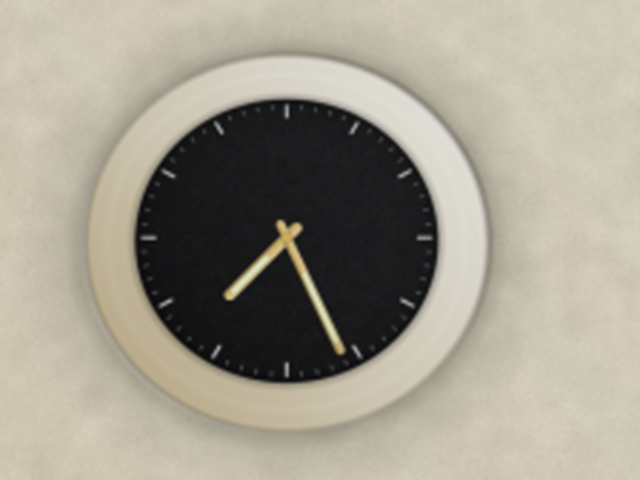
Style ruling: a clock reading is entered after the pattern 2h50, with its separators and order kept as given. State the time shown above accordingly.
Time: 7h26
